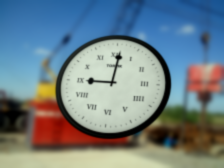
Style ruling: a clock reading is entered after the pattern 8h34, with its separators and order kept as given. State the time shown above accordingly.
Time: 9h01
